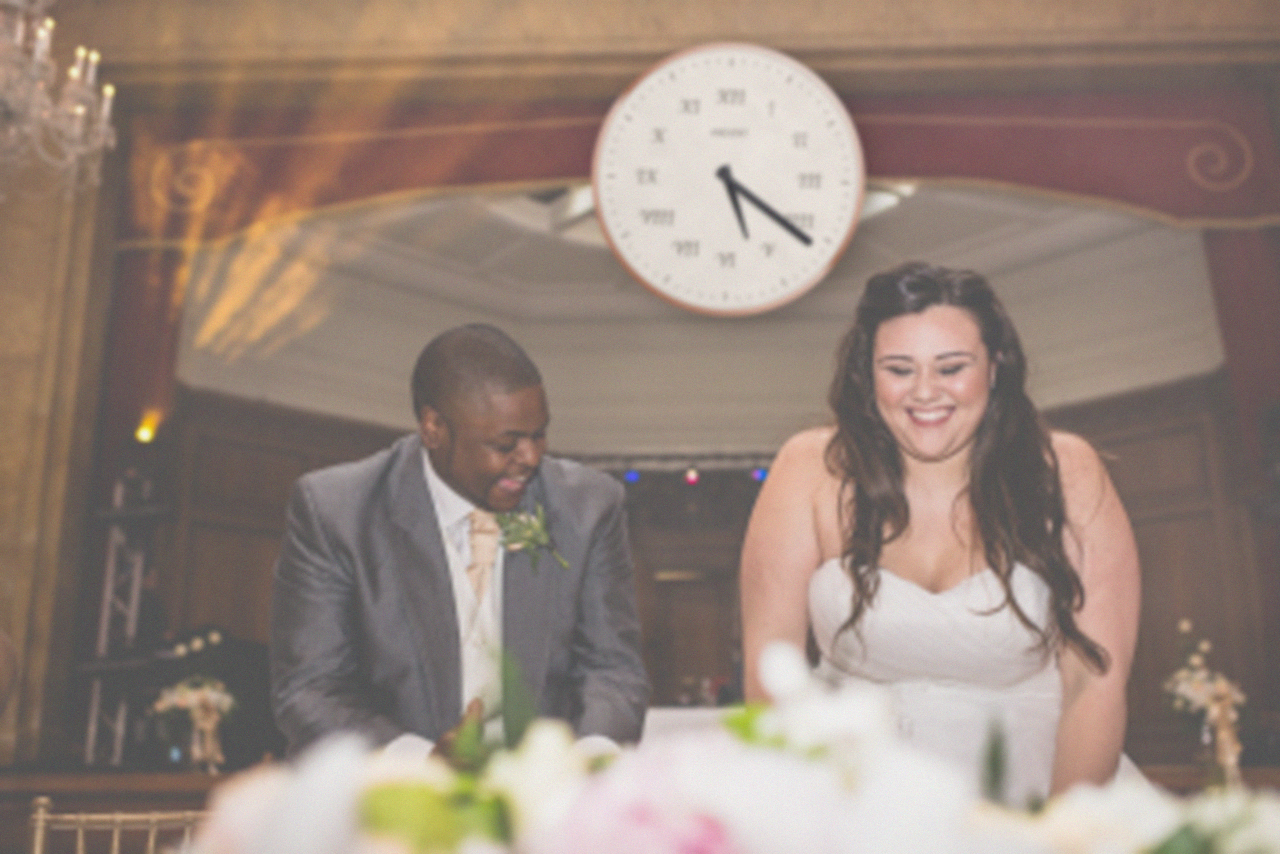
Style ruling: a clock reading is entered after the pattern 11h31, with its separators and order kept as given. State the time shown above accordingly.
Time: 5h21
